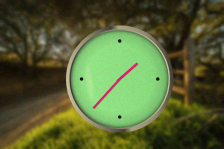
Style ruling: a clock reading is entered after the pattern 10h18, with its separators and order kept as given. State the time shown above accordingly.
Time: 1h37
